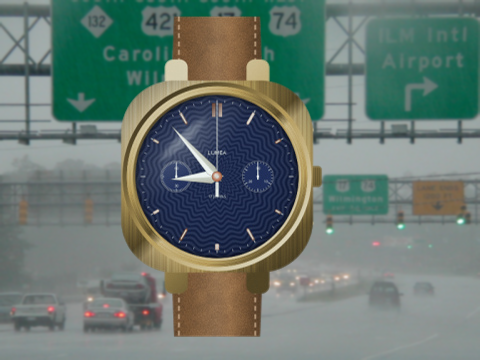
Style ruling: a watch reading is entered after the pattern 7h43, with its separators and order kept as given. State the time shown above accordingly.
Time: 8h53
